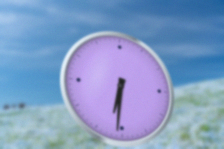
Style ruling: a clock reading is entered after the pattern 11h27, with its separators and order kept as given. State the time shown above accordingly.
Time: 6h31
